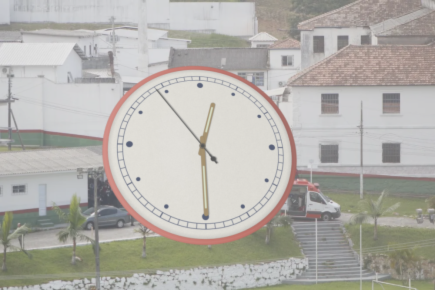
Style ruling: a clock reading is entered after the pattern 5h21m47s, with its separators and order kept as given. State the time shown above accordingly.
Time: 12h29m54s
